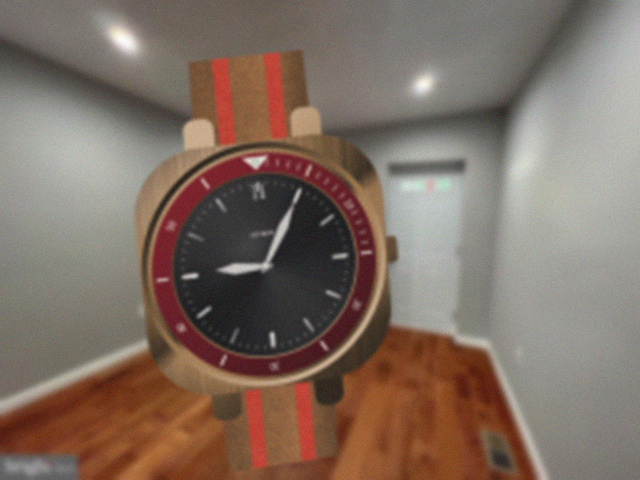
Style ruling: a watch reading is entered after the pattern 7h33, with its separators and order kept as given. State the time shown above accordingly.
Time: 9h05
